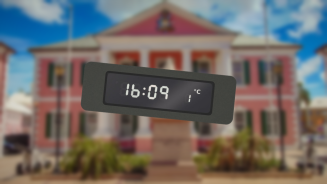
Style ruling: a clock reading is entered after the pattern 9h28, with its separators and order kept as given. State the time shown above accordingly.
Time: 16h09
